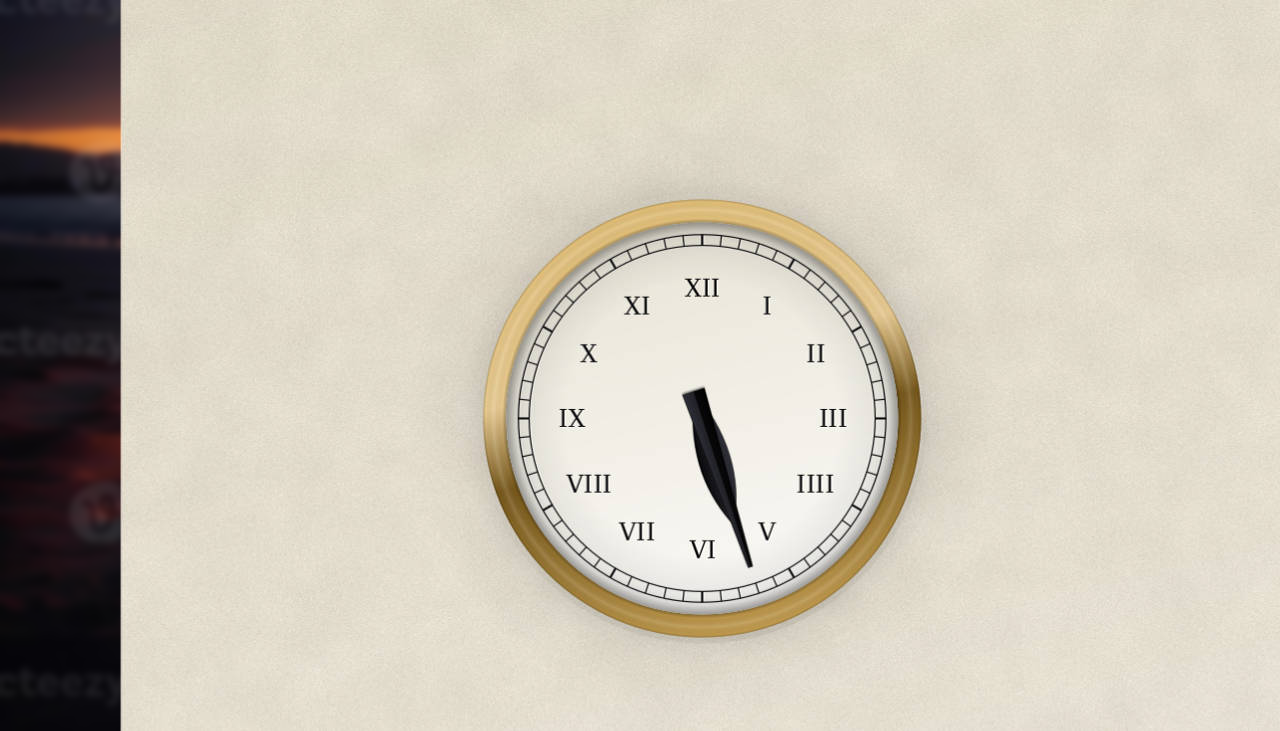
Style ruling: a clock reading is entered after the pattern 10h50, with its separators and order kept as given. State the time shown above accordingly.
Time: 5h27
